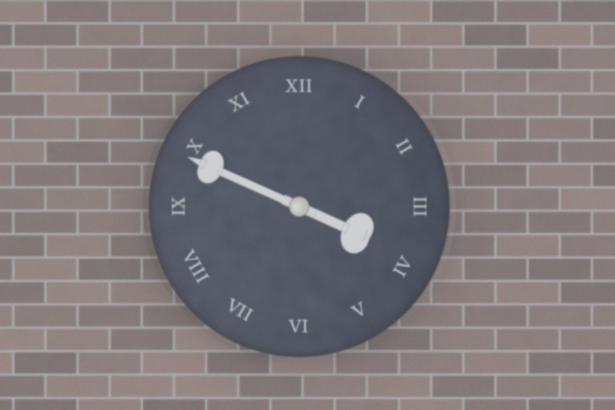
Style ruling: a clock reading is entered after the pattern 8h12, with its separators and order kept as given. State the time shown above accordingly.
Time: 3h49
